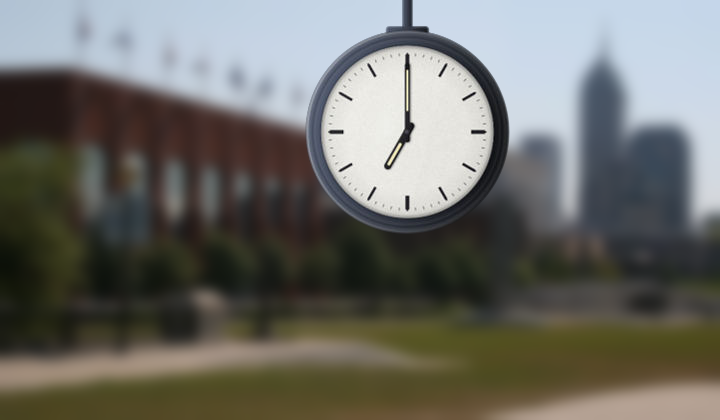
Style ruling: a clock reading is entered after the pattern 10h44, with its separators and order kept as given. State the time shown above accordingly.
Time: 7h00
